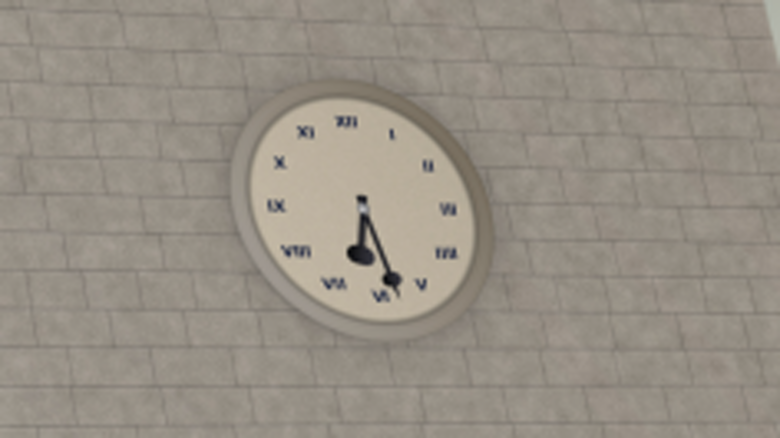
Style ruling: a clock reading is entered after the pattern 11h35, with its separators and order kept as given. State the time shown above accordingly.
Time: 6h28
